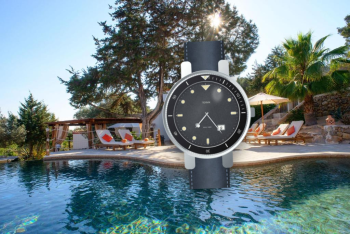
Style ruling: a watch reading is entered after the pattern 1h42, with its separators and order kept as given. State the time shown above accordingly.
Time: 7h24
